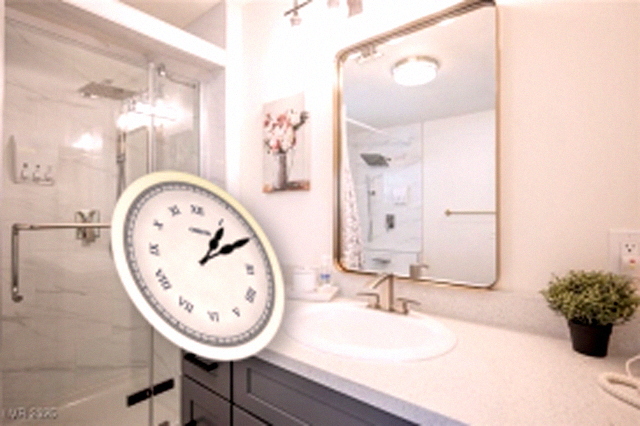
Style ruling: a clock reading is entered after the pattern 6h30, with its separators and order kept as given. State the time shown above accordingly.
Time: 1h10
